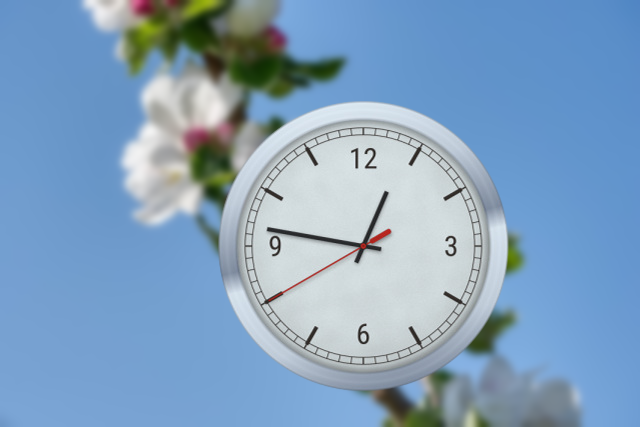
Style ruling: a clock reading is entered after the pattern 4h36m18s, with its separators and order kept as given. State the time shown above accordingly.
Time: 12h46m40s
